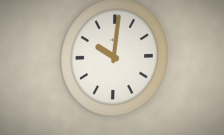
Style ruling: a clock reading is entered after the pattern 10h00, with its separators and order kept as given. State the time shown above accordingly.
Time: 10h01
